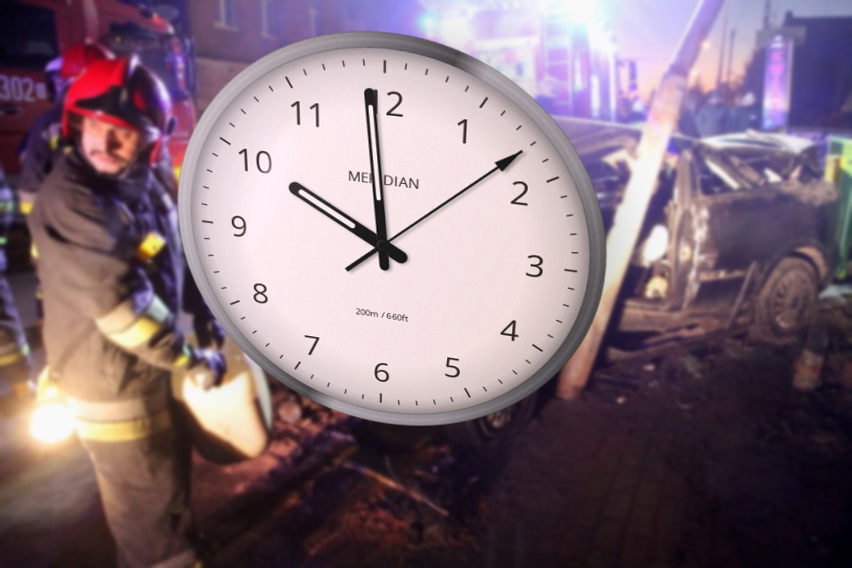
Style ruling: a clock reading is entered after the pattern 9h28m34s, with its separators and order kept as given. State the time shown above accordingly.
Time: 9h59m08s
